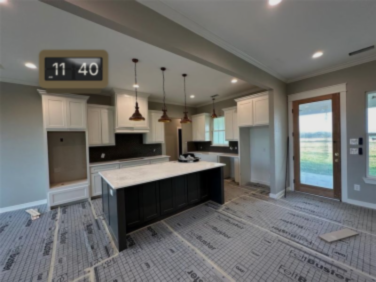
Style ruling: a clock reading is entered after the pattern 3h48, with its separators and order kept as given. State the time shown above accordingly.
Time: 11h40
